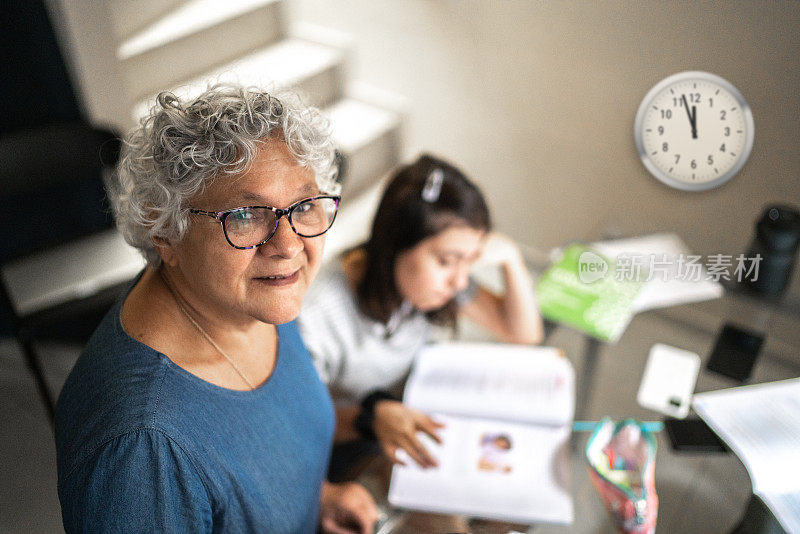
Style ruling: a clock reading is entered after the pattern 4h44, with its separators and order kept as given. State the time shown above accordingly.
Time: 11h57
